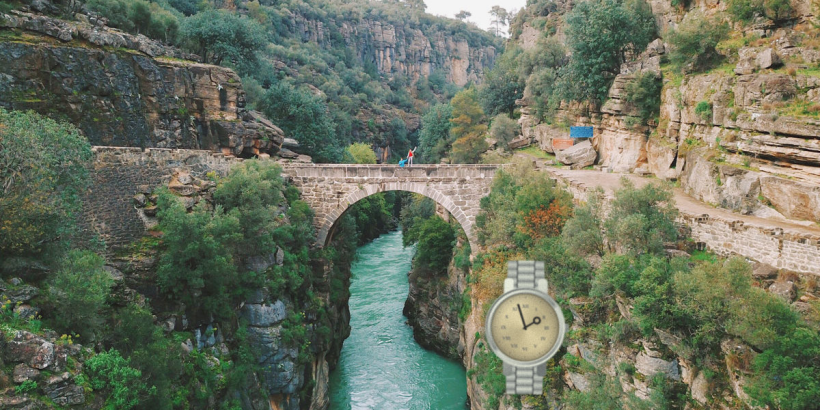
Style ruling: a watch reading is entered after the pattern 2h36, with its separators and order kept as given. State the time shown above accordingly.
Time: 1h57
